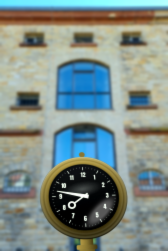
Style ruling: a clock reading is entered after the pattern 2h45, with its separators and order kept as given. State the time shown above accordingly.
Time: 7h47
